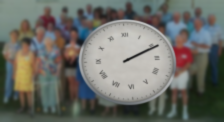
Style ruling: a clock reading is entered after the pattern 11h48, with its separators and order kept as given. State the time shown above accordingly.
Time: 2h11
